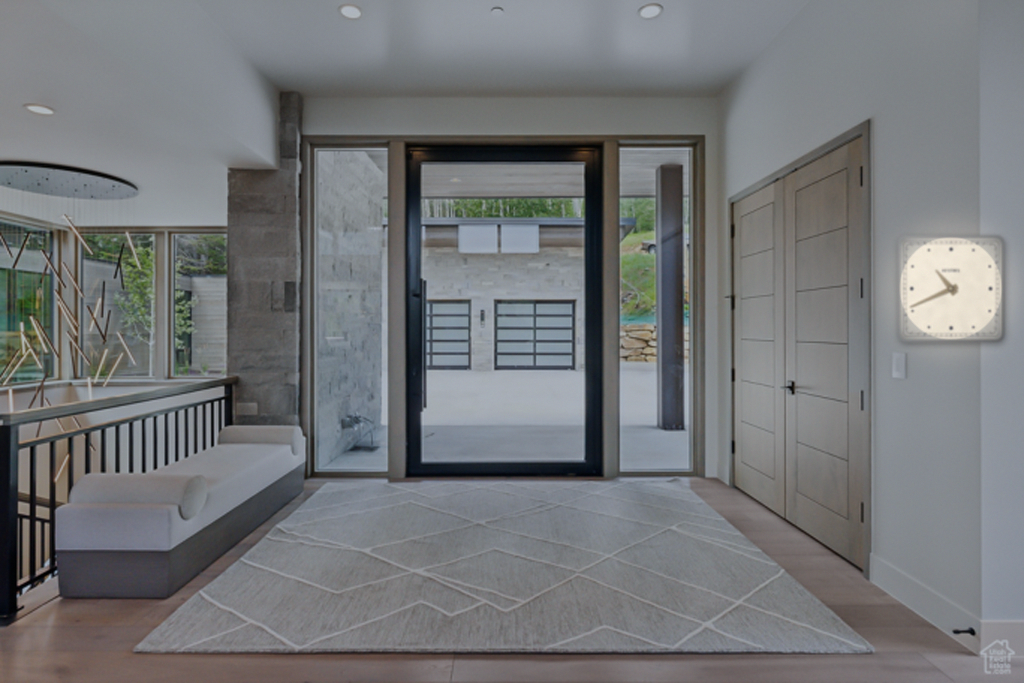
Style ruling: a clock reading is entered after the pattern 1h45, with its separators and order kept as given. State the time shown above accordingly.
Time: 10h41
